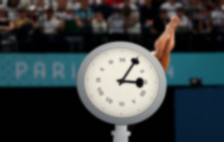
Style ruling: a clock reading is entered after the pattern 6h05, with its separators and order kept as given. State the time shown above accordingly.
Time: 3h05
